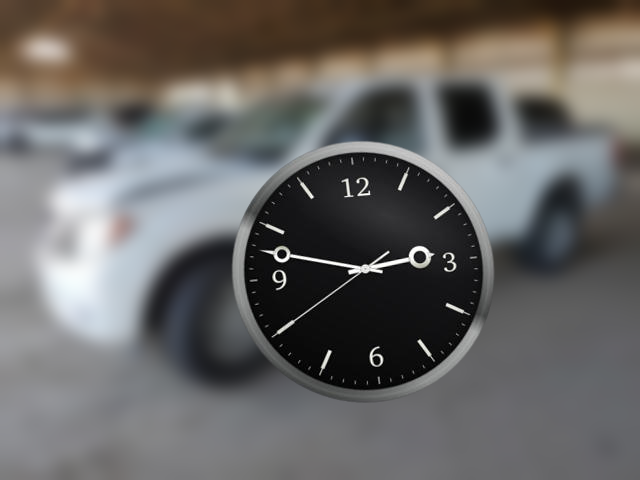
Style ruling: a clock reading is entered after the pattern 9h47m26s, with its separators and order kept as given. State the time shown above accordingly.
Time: 2h47m40s
